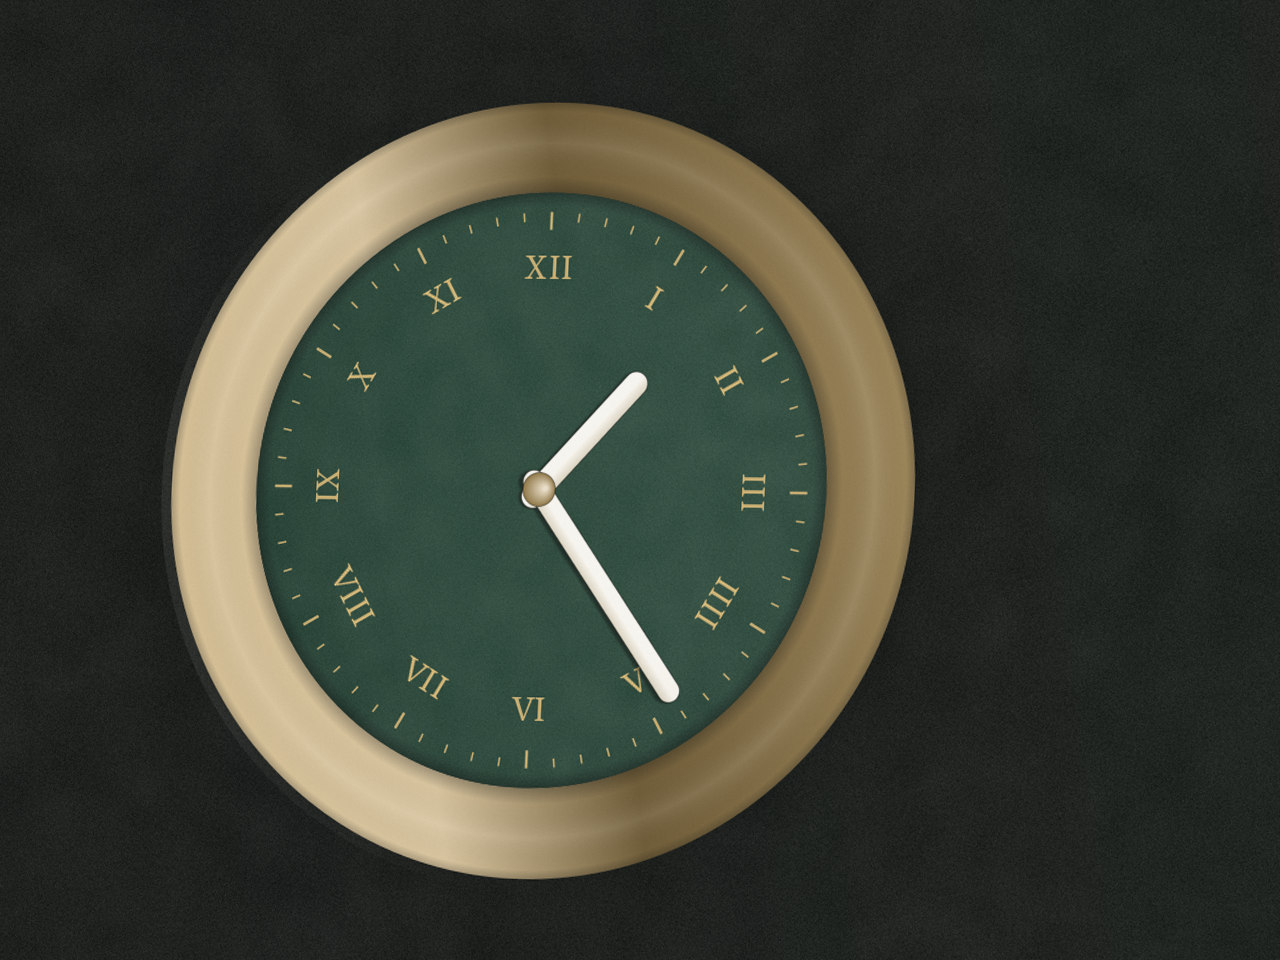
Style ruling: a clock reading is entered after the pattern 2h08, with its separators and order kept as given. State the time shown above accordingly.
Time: 1h24
